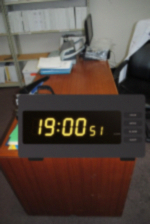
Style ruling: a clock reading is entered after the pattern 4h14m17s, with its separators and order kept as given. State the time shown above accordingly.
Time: 19h00m51s
